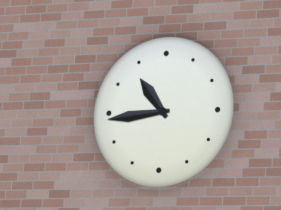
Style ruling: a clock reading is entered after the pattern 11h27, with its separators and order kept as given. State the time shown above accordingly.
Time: 10h44
